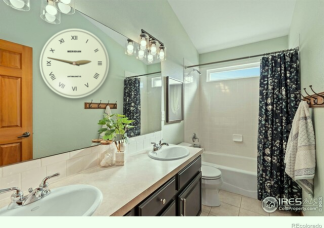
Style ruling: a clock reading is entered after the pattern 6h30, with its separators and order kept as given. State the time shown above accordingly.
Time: 2h47
